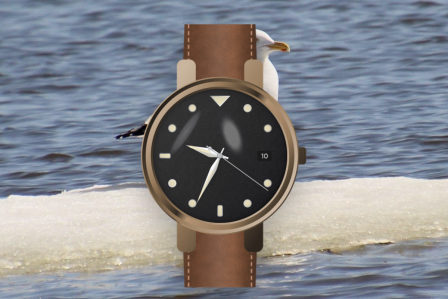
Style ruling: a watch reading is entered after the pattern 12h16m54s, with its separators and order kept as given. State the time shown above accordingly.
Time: 9h34m21s
